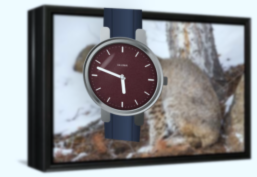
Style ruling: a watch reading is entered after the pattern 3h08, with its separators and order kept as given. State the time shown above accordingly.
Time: 5h48
